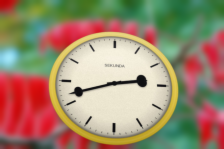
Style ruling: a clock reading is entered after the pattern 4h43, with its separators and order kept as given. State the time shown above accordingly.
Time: 2h42
